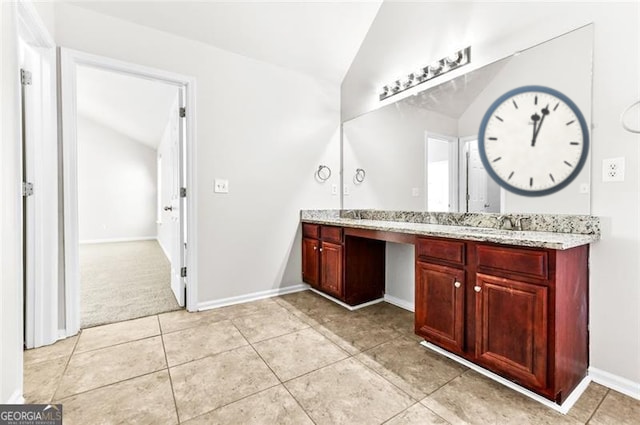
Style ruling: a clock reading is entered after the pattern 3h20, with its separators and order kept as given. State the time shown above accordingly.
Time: 12h03
